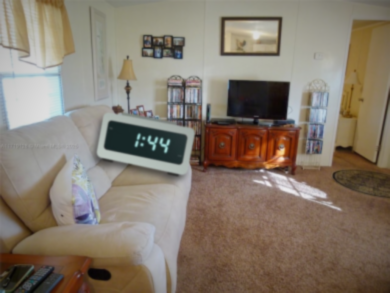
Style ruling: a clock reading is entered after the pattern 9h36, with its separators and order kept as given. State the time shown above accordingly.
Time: 1h44
